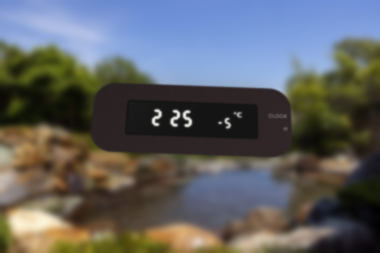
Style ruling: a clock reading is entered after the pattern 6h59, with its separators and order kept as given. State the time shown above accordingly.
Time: 2h25
